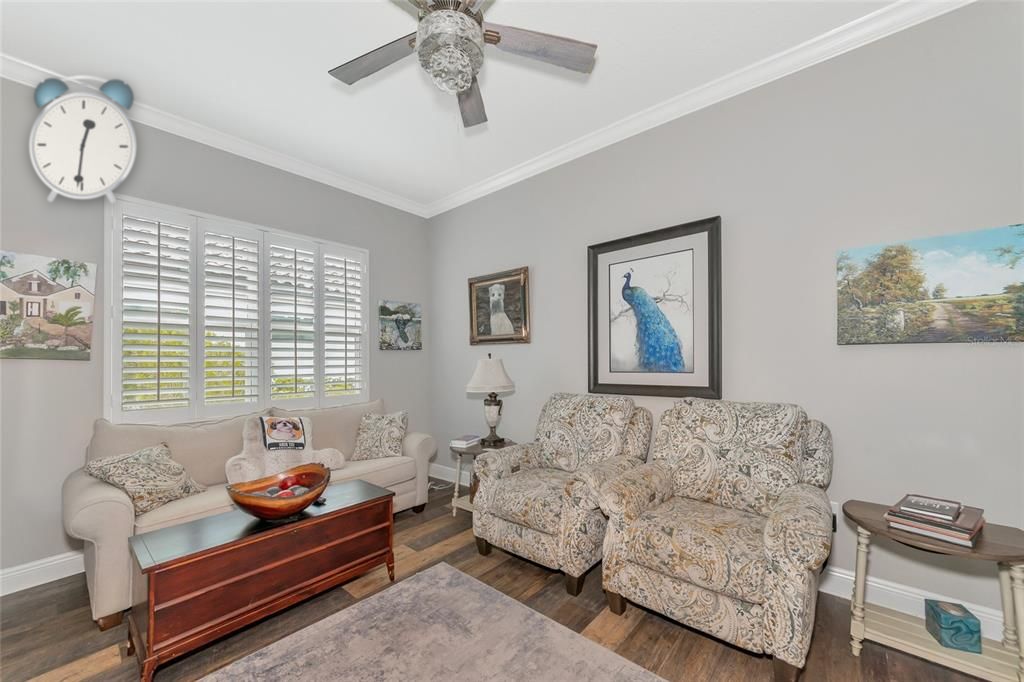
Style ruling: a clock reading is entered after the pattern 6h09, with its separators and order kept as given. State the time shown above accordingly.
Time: 12h31
